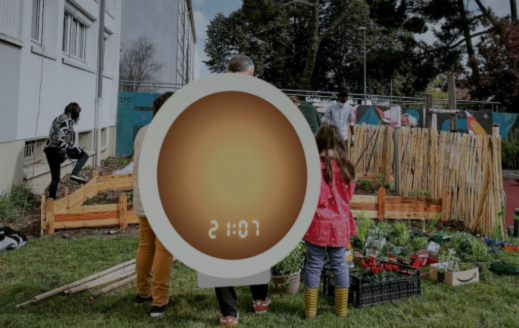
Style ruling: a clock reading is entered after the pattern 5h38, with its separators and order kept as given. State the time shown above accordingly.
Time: 21h07
